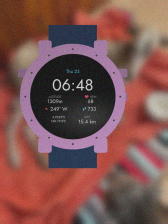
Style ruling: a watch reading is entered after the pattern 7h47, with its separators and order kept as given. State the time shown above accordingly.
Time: 6h48
